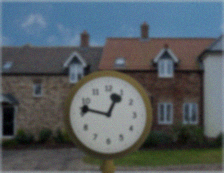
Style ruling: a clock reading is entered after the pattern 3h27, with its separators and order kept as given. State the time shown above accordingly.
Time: 12h47
